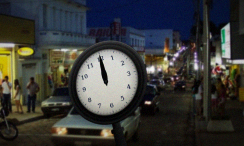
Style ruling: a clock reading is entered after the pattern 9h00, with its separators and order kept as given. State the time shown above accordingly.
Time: 12h00
